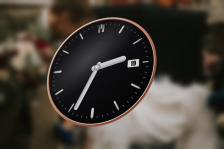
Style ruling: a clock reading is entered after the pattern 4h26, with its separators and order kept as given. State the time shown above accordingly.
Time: 2h34
